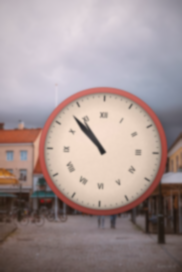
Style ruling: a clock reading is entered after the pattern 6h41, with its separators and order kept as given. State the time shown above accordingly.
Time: 10h53
